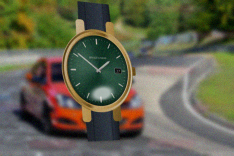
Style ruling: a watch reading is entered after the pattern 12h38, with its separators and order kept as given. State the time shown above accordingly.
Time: 1h51
